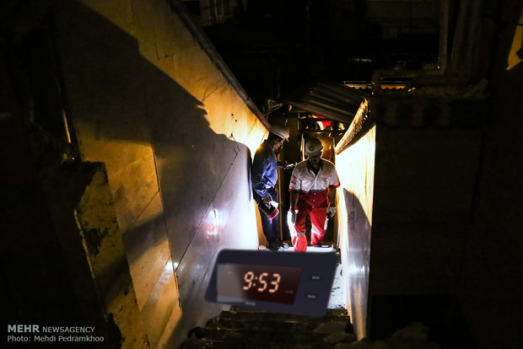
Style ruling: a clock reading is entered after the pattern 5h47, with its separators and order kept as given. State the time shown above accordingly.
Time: 9h53
